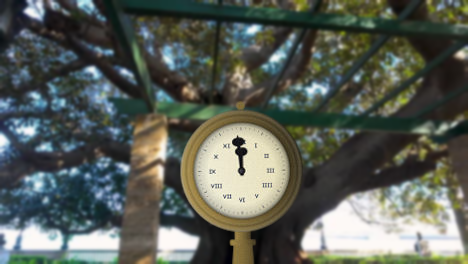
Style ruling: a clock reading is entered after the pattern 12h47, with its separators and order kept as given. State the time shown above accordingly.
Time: 11h59
